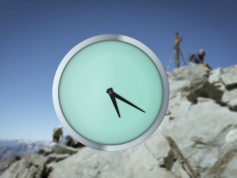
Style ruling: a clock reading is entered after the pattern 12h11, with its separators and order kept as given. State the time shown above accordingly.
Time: 5h20
